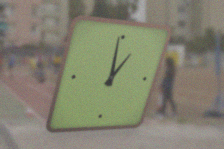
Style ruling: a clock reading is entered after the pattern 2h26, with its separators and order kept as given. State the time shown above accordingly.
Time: 12h59
